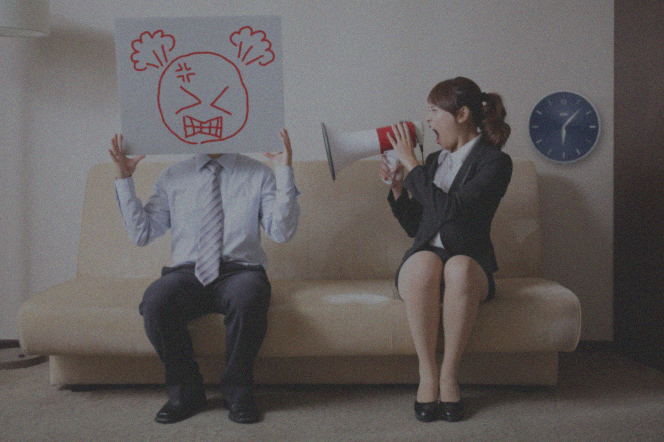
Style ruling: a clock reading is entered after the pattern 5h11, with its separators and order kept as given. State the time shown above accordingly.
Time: 6h07
